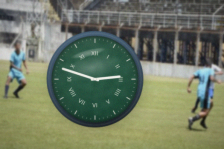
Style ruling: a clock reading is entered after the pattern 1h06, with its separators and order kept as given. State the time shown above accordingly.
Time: 2h48
